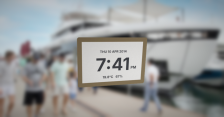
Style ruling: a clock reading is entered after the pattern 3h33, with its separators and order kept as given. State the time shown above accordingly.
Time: 7h41
